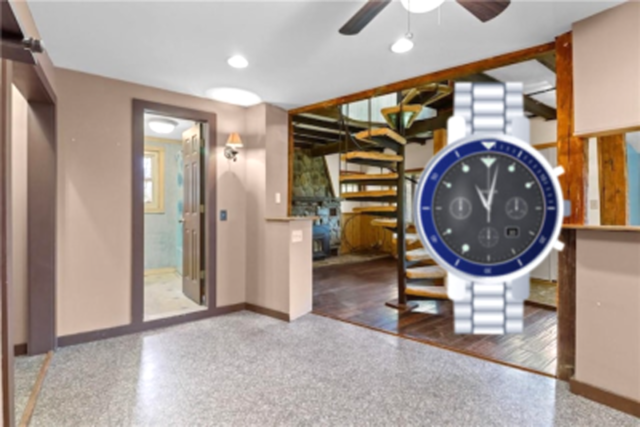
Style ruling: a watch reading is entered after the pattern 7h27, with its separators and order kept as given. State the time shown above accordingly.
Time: 11h02
